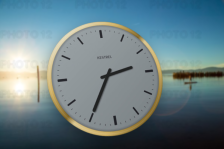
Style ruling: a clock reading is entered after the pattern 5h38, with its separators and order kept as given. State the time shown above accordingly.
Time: 2h35
